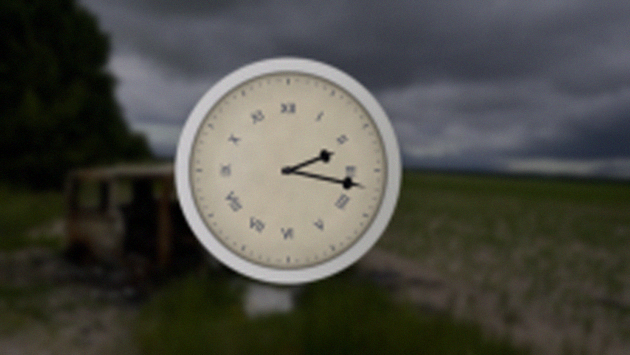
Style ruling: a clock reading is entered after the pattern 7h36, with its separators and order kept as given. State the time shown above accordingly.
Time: 2h17
